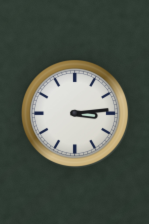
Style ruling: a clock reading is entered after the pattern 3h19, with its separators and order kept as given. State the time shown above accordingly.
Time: 3h14
